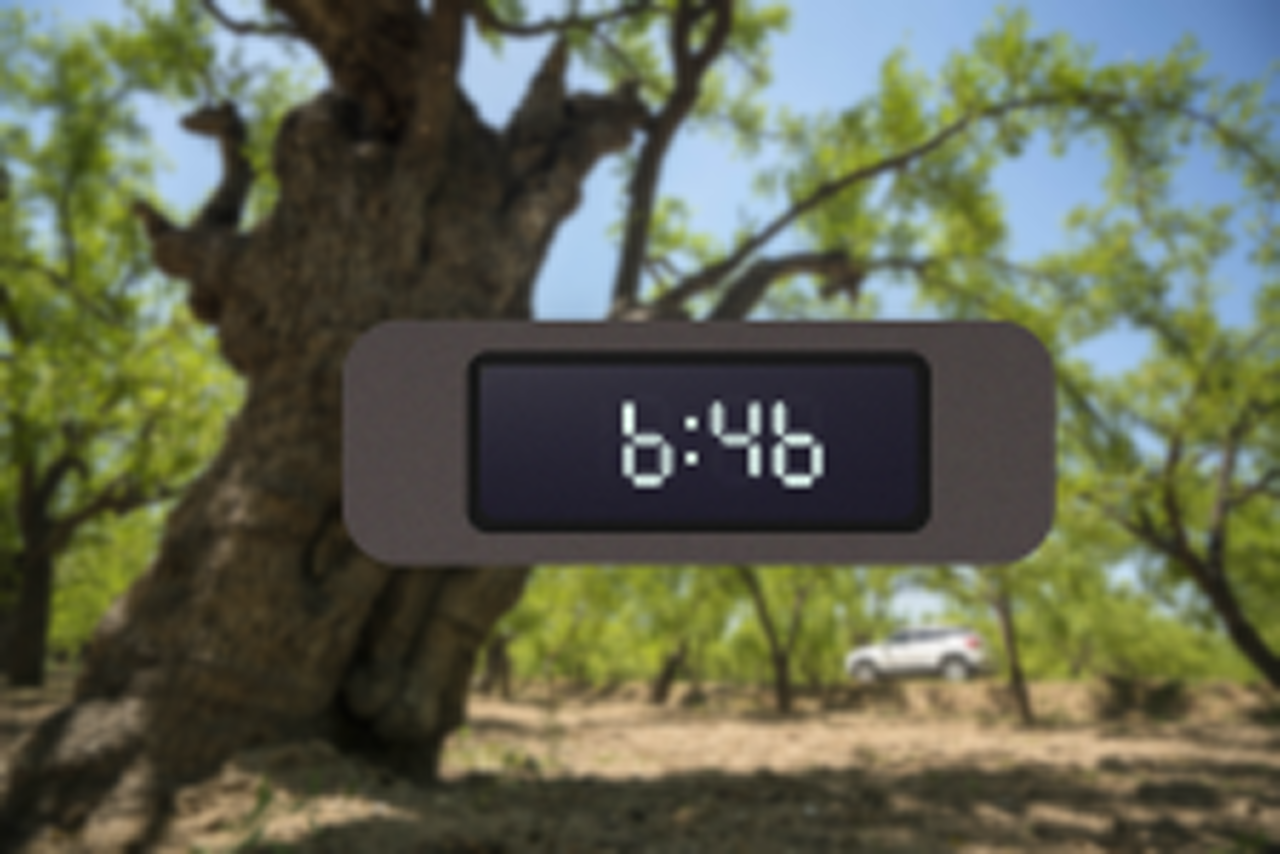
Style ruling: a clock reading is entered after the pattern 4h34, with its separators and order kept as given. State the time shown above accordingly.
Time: 6h46
